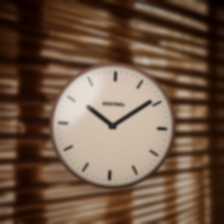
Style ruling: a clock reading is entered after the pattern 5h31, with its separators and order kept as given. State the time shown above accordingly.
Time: 10h09
